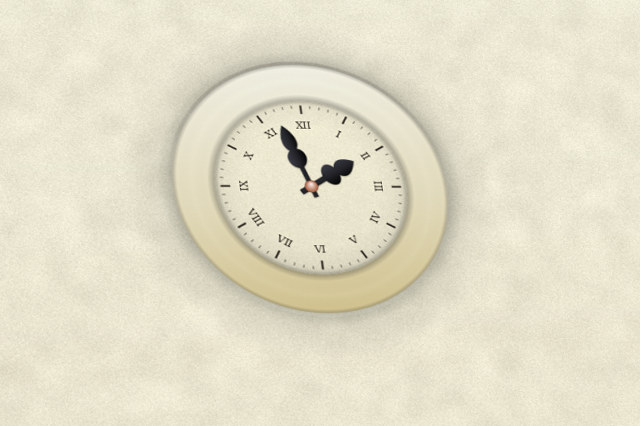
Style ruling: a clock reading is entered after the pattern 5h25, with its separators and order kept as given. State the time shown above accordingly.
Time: 1h57
